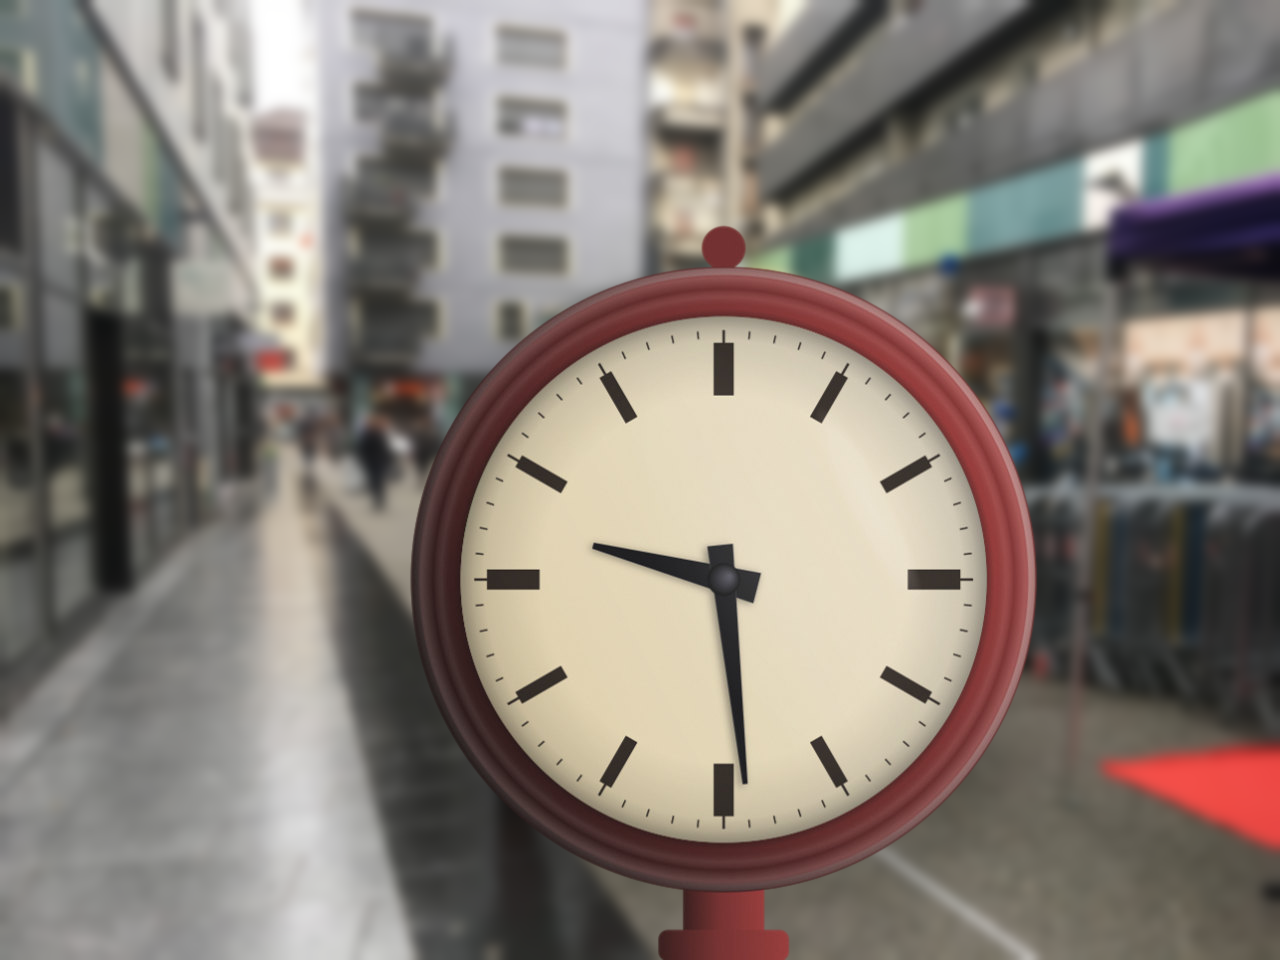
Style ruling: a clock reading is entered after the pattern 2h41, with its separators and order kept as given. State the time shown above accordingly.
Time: 9h29
